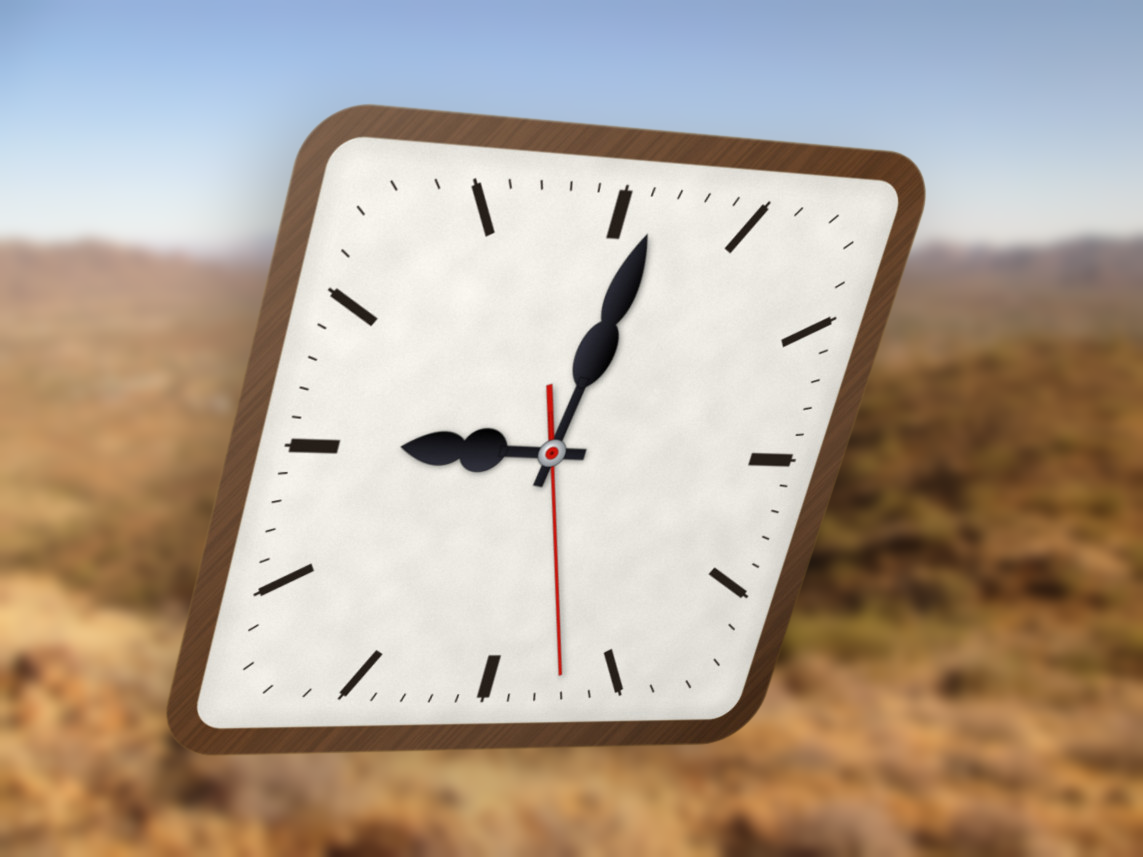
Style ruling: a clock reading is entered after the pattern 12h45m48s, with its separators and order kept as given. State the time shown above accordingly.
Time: 9h01m27s
